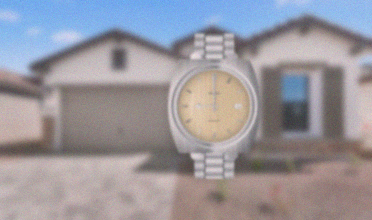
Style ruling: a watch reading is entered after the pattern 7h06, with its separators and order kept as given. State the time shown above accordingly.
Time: 9h00
